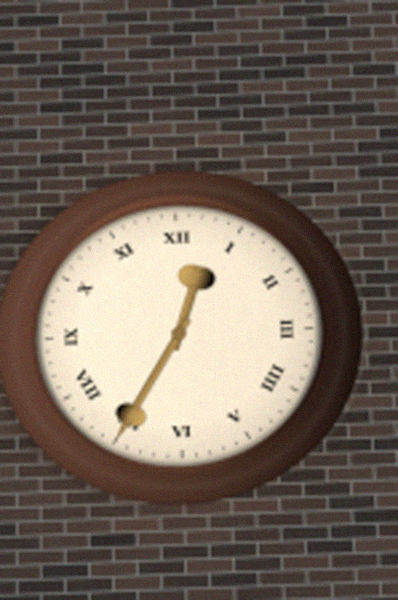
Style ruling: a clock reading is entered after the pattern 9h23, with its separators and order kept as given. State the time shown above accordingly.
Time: 12h35
